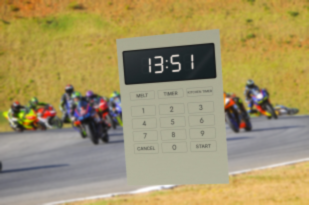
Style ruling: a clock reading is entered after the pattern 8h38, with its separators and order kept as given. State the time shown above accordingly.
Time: 13h51
